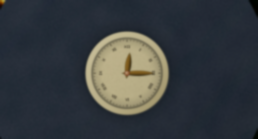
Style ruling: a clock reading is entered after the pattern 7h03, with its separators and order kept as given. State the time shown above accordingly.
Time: 12h15
